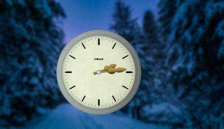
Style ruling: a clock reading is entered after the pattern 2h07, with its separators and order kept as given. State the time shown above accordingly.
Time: 2h14
